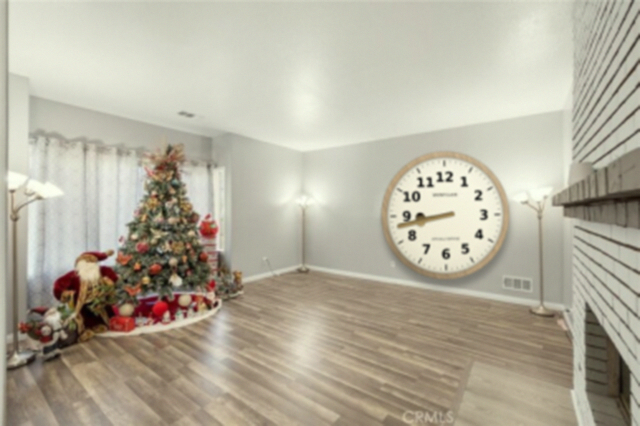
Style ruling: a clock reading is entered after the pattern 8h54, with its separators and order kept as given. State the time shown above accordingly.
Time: 8h43
